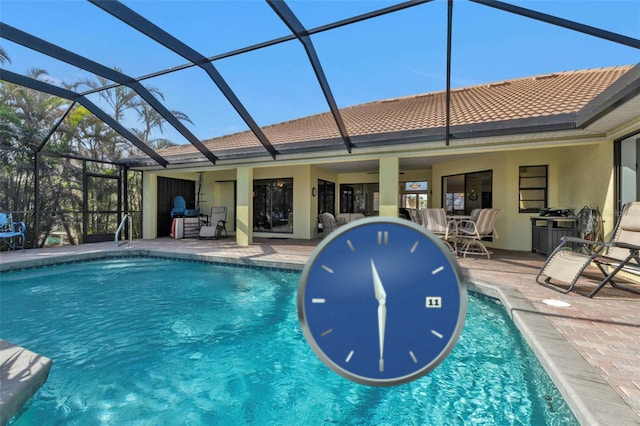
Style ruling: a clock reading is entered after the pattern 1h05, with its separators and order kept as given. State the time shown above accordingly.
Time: 11h30
